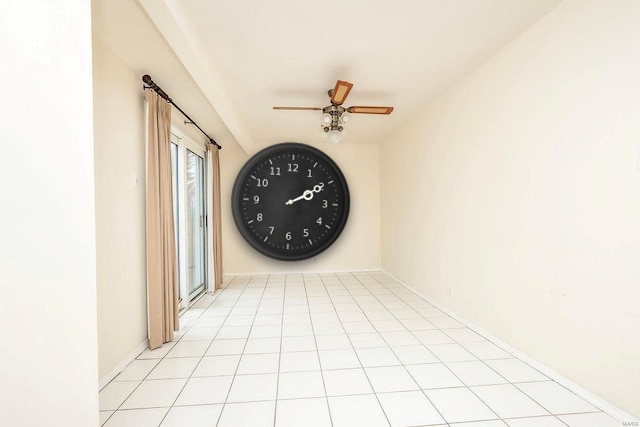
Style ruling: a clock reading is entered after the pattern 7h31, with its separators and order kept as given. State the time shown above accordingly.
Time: 2h10
